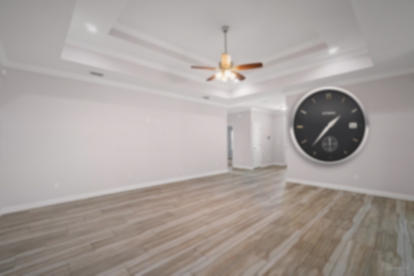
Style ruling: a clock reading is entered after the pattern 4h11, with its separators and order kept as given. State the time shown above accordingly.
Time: 1h37
